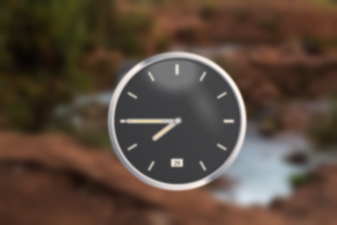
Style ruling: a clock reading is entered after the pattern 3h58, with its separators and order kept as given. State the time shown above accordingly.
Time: 7h45
